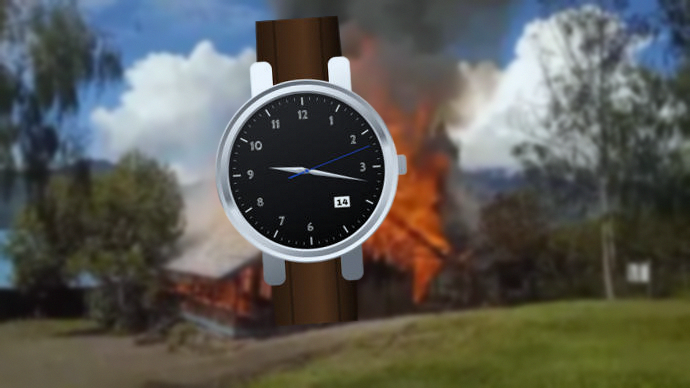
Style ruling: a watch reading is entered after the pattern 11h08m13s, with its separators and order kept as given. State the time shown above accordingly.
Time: 9h17m12s
